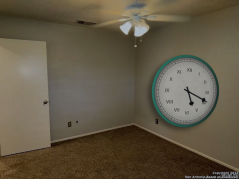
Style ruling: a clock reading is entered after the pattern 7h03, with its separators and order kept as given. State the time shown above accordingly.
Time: 5h19
